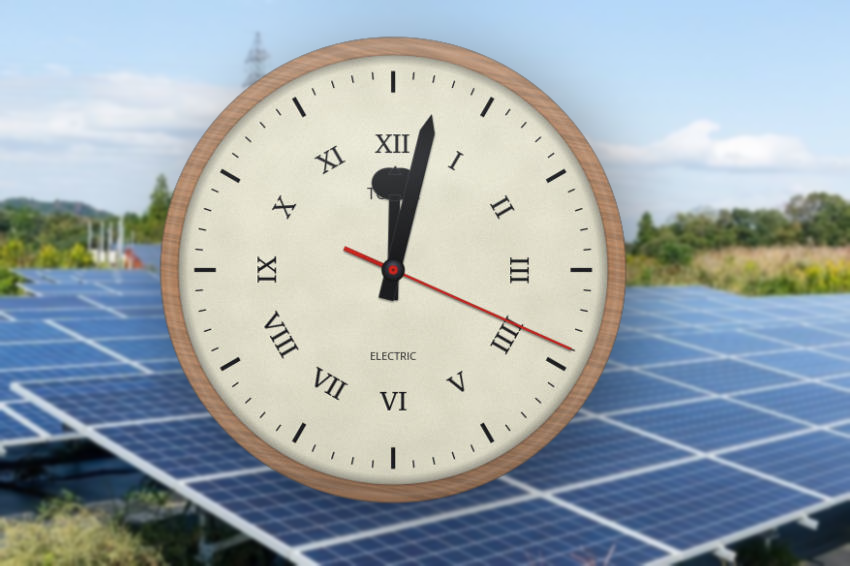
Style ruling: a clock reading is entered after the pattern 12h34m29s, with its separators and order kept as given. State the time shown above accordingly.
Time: 12h02m19s
